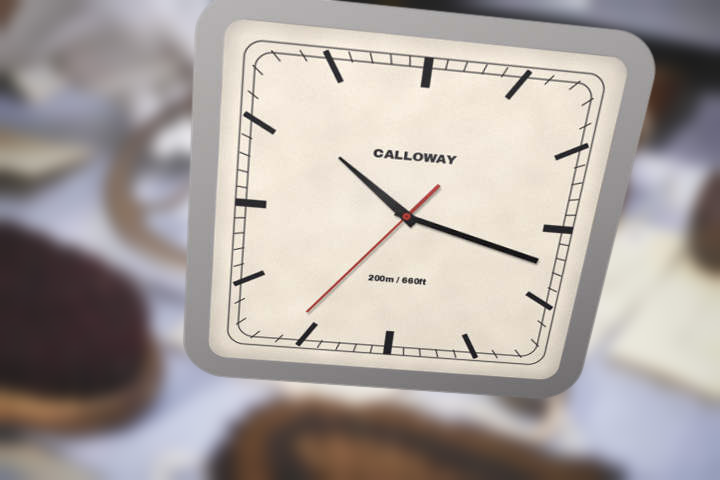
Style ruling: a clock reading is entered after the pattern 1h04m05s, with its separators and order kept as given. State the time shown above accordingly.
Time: 10h17m36s
